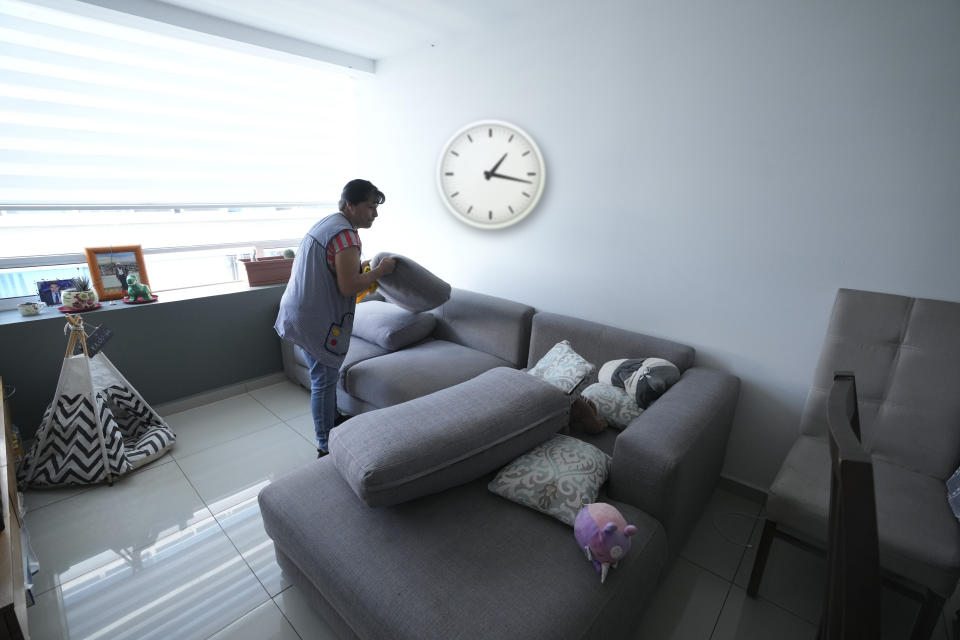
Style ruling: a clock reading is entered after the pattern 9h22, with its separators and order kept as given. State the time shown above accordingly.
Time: 1h17
